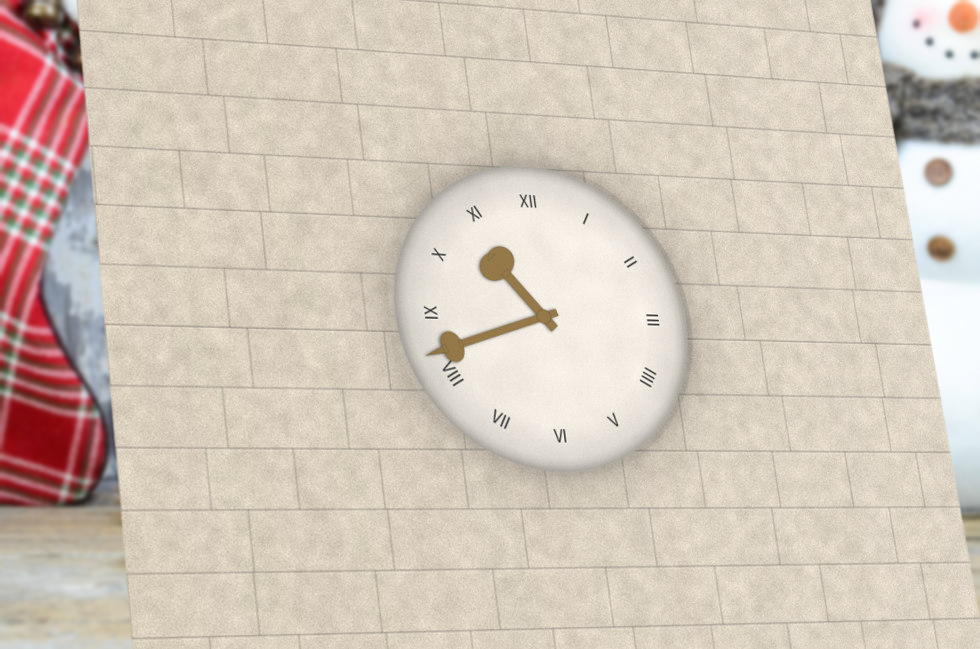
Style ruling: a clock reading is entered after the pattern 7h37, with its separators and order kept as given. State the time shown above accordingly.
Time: 10h42
